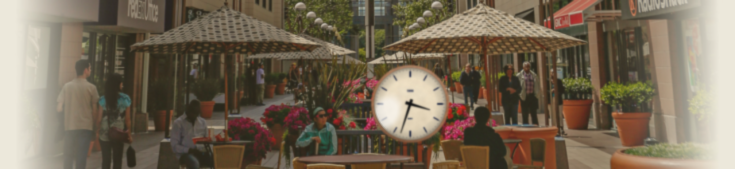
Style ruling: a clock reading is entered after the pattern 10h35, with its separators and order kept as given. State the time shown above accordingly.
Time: 3h33
